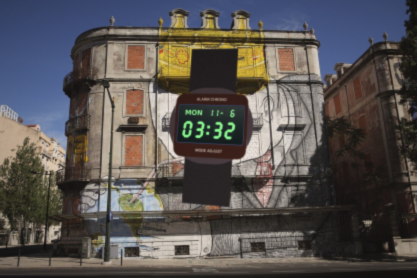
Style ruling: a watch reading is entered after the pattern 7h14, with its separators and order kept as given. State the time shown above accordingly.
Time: 3h32
